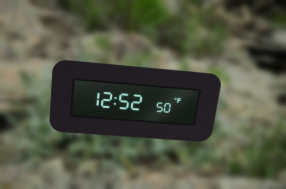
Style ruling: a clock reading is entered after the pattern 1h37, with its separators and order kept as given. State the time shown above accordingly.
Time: 12h52
